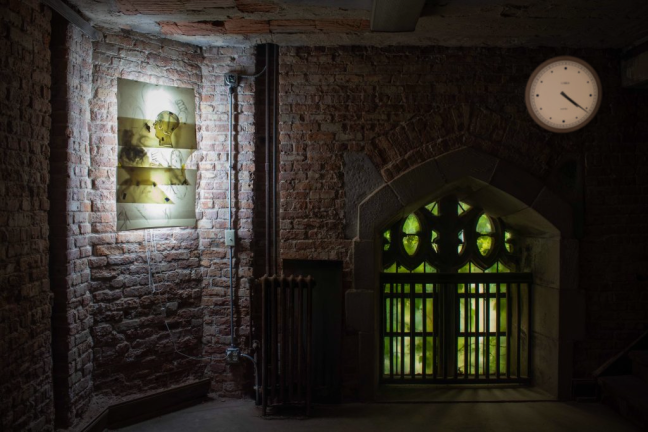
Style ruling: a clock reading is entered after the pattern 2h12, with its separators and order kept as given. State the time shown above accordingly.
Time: 4h21
